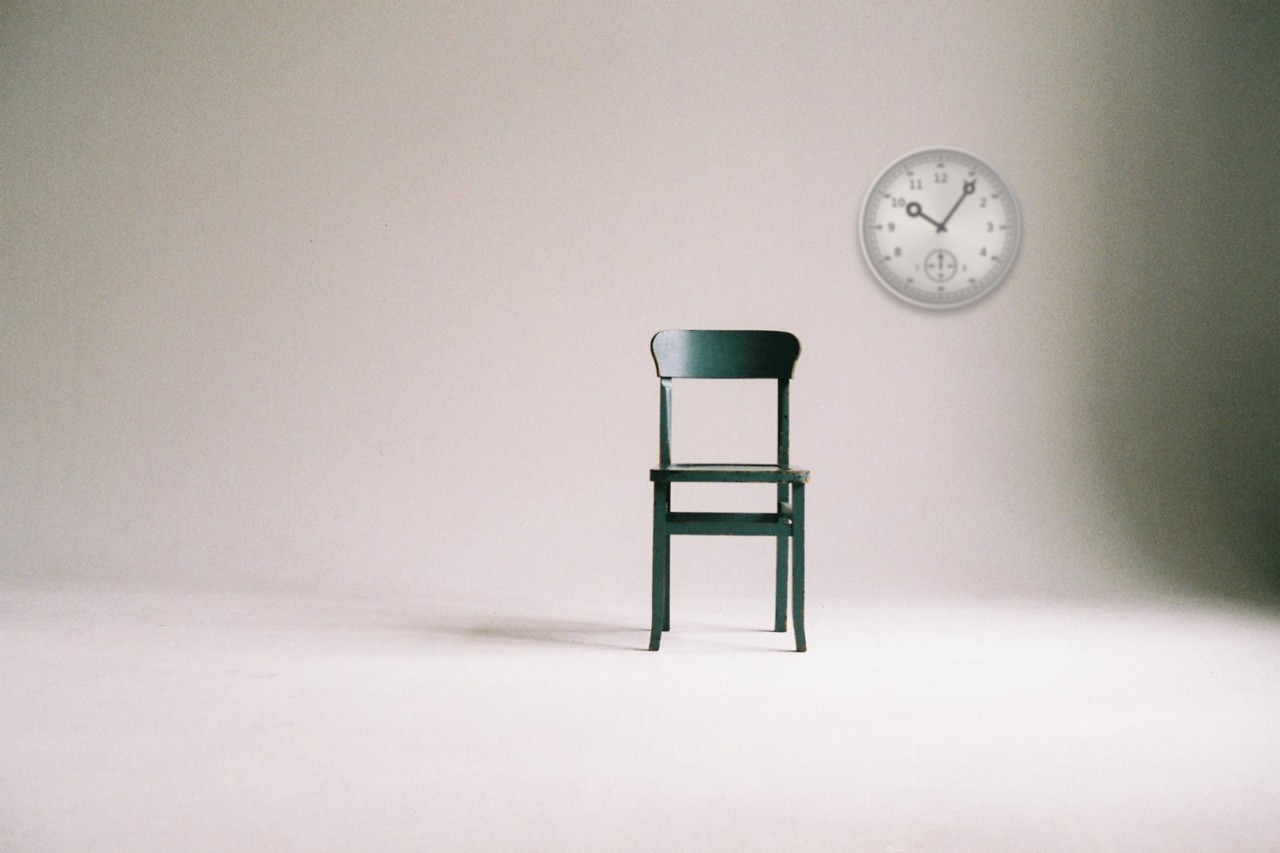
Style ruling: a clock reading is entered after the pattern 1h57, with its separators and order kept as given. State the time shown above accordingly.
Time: 10h06
